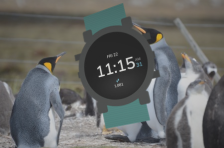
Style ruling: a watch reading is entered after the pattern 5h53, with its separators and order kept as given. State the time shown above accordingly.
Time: 11h15
